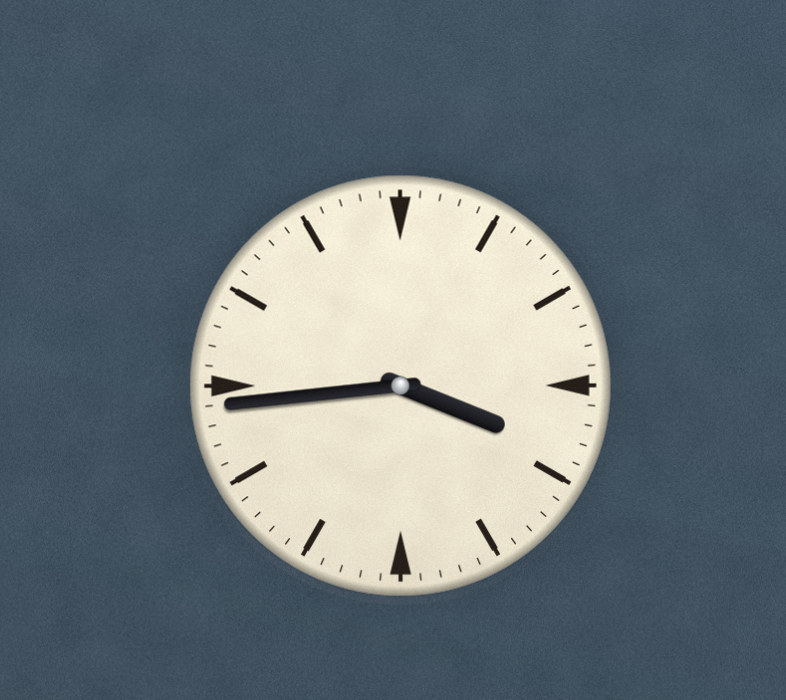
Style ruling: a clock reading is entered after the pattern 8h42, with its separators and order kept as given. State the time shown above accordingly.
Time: 3h44
